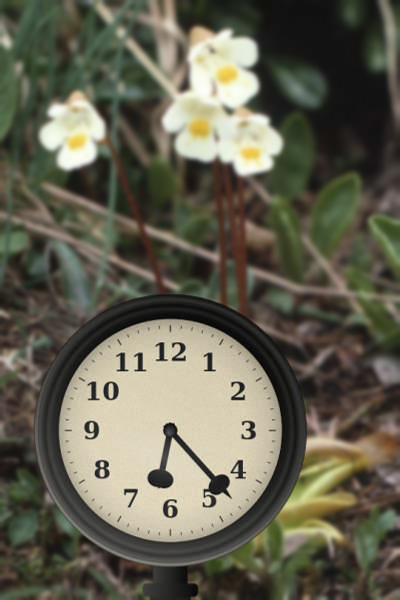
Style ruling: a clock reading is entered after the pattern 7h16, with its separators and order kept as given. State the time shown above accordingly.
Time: 6h23
